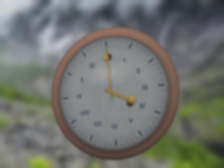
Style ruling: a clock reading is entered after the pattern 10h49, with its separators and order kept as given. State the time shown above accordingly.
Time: 4h00
